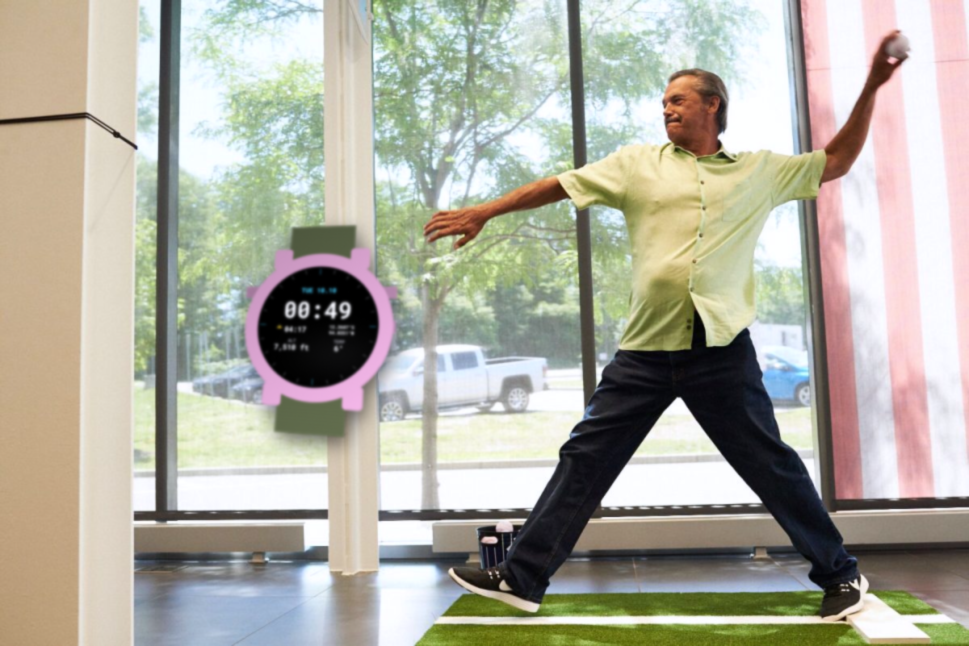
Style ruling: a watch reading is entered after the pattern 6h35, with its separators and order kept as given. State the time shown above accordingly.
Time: 0h49
